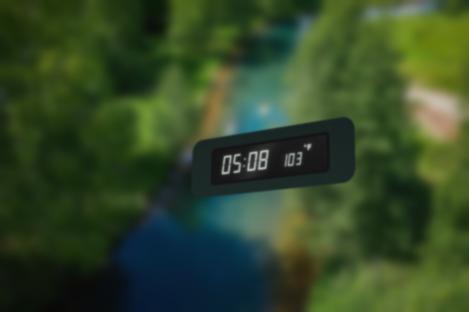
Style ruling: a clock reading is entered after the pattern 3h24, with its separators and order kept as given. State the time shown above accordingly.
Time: 5h08
